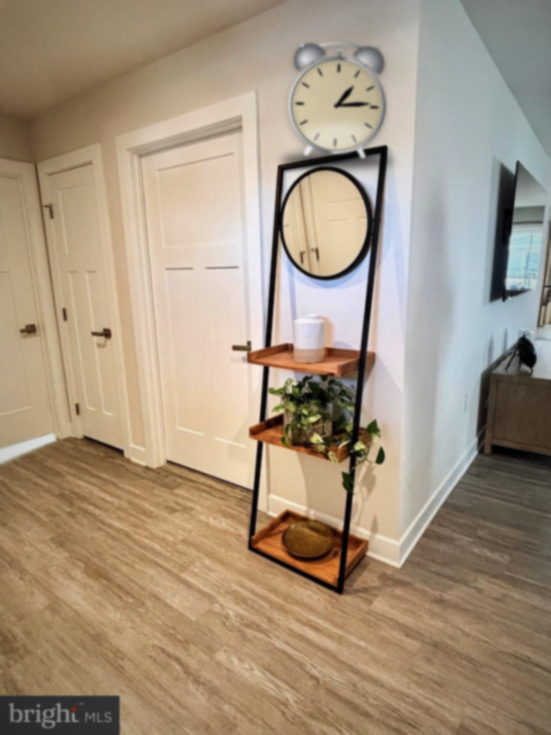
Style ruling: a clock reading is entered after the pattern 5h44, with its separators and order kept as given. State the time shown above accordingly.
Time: 1h14
